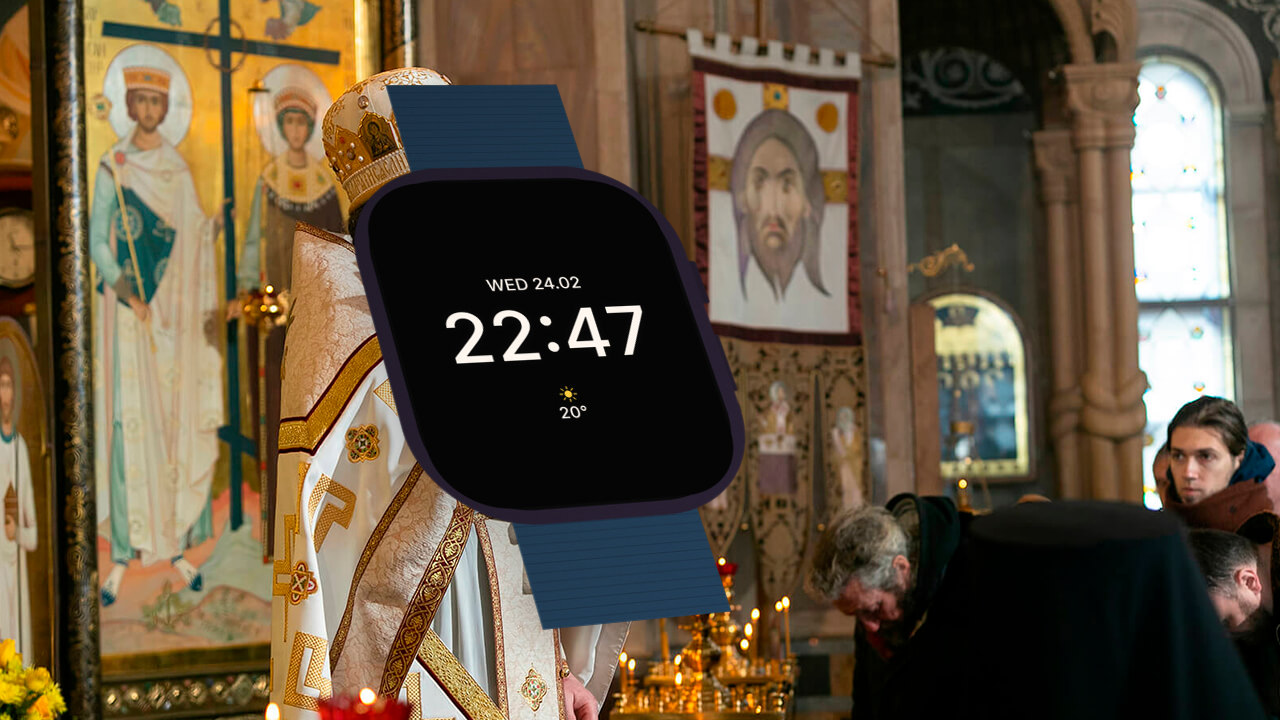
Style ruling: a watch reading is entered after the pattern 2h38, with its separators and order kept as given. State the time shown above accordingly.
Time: 22h47
